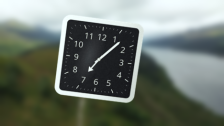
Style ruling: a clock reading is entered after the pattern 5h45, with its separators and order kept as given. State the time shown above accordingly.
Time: 7h07
